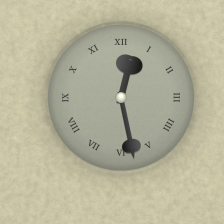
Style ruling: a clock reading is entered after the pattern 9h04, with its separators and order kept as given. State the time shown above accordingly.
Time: 12h28
